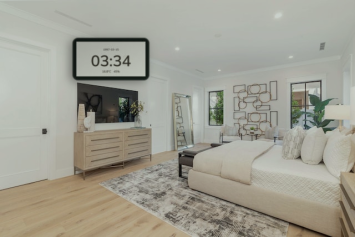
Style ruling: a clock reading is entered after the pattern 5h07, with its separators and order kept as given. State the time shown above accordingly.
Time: 3h34
